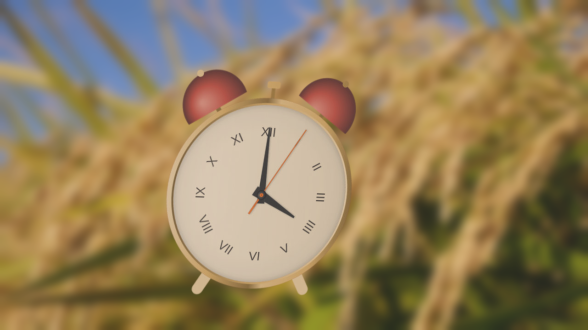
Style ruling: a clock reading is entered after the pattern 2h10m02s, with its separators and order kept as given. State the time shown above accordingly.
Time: 4h00m05s
